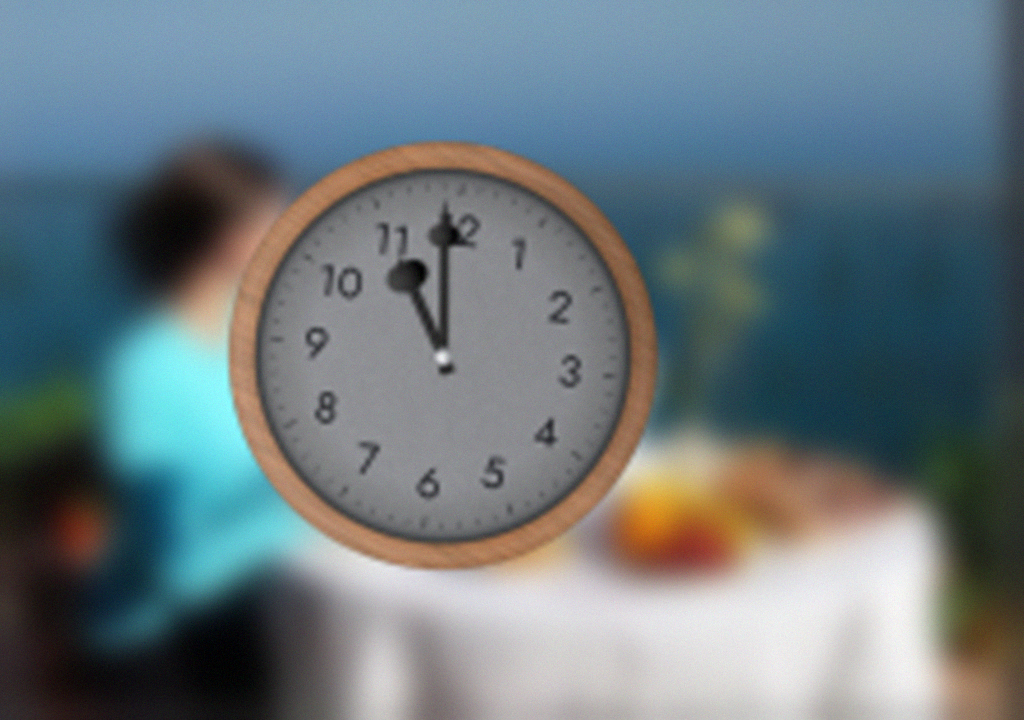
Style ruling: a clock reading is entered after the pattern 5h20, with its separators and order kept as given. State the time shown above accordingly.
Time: 10h59
